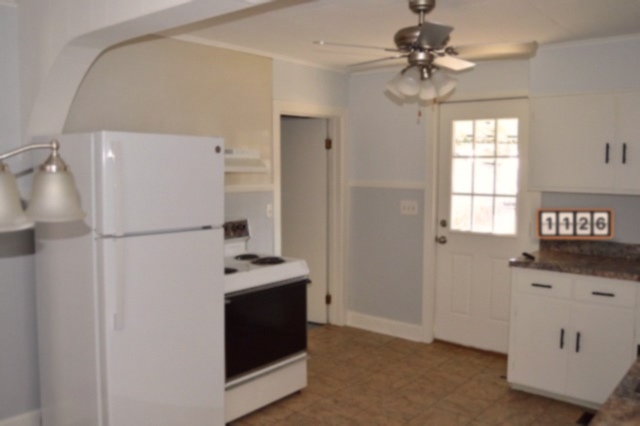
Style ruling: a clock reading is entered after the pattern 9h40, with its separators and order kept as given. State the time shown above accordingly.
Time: 11h26
